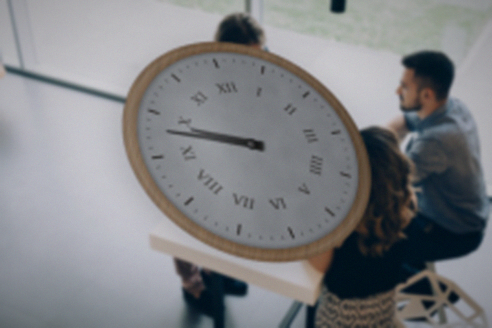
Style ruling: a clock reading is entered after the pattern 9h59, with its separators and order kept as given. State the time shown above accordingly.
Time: 9h48
